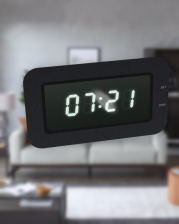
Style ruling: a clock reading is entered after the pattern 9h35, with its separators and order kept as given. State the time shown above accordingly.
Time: 7h21
